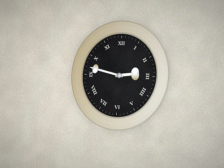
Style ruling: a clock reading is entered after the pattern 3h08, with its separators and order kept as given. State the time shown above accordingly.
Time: 2h47
